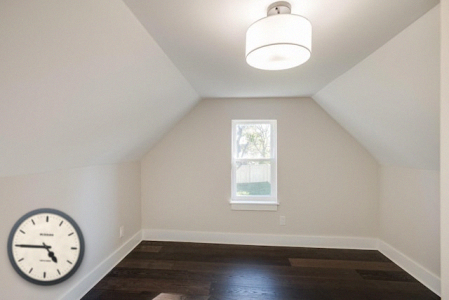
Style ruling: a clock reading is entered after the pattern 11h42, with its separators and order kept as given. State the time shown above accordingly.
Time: 4h45
